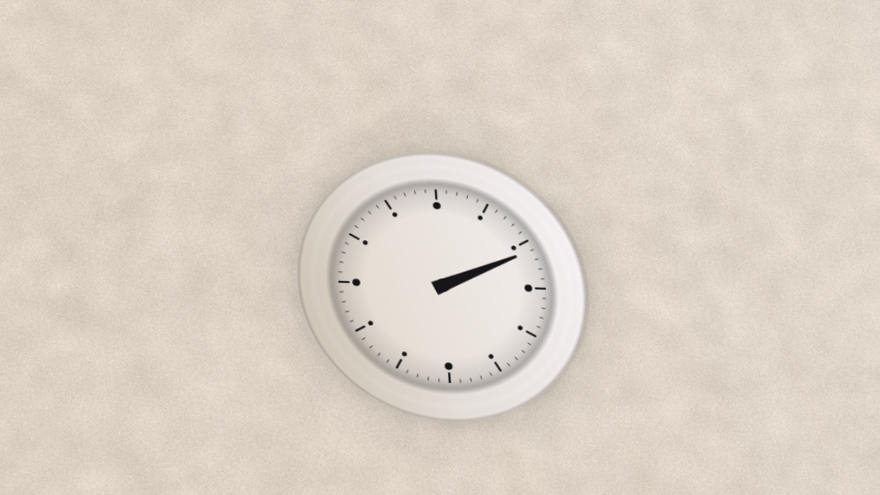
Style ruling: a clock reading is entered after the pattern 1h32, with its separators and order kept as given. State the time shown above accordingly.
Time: 2h11
